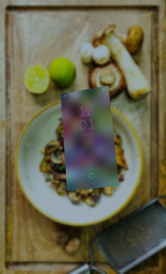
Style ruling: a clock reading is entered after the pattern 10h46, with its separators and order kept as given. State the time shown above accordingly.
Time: 12h01
